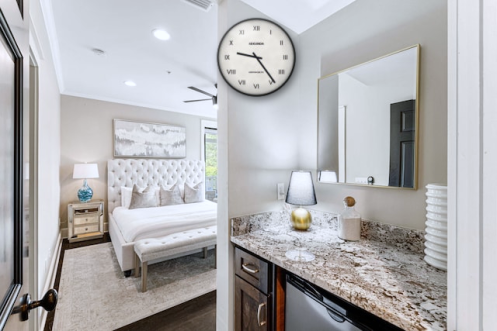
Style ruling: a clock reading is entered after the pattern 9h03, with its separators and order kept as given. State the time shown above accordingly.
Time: 9h24
